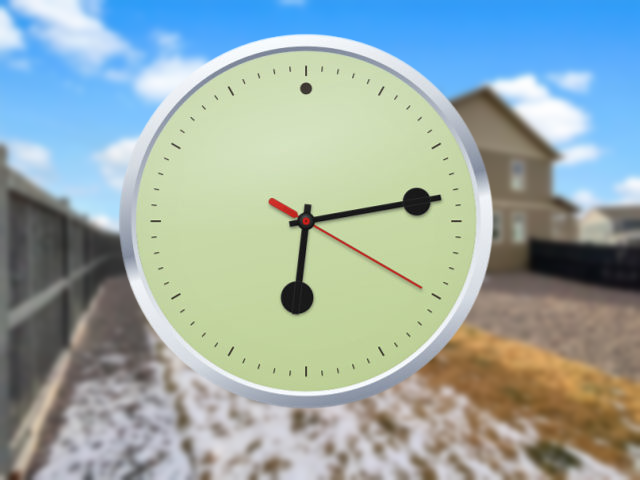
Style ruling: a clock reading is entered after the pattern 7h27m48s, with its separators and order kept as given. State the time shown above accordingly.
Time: 6h13m20s
